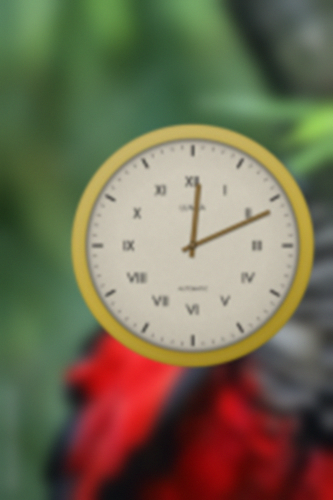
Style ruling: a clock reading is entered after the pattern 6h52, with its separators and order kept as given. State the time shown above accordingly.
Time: 12h11
